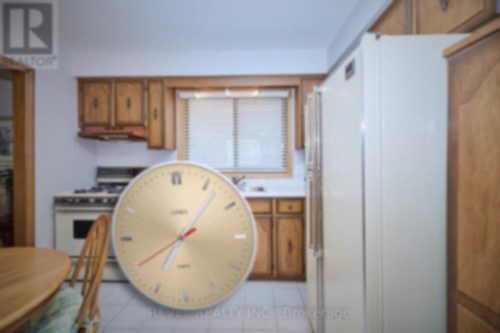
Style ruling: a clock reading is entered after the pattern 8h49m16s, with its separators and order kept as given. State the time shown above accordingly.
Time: 7h06m40s
